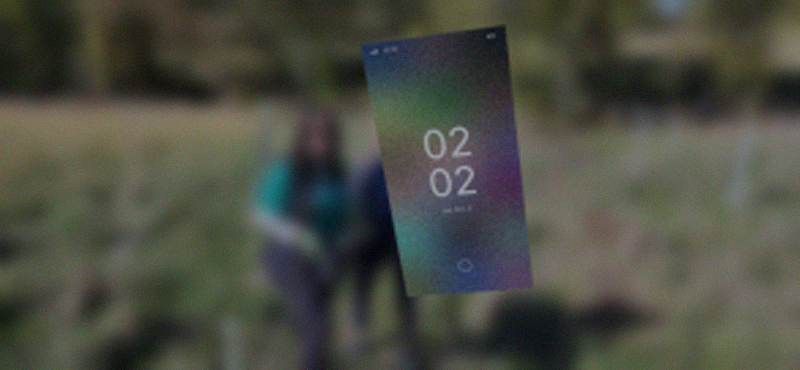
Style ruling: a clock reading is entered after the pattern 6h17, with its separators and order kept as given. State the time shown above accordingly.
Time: 2h02
